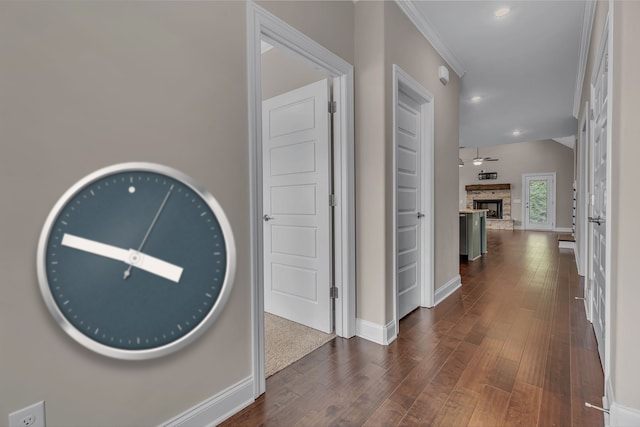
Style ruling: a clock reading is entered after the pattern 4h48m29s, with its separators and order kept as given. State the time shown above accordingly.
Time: 3h48m05s
